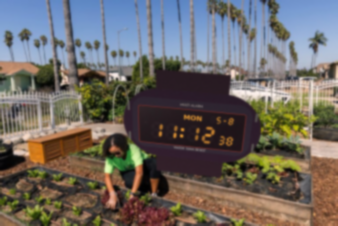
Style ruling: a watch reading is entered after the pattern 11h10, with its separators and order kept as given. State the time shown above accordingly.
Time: 11h12
